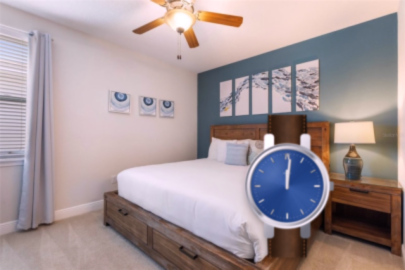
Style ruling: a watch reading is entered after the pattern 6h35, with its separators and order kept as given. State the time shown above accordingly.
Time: 12h01
